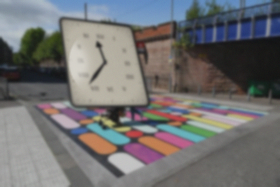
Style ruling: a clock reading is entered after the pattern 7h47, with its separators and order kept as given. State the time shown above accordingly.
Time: 11h37
